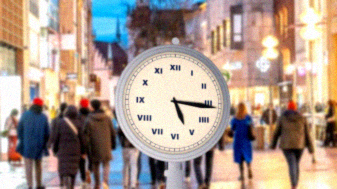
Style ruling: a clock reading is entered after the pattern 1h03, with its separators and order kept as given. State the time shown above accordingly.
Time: 5h16
